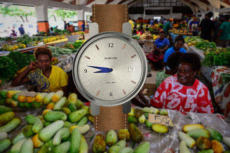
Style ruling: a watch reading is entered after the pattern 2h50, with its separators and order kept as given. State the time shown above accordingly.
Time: 8h47
